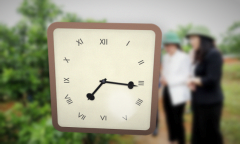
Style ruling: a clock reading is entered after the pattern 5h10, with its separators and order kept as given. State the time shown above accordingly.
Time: 7h16
